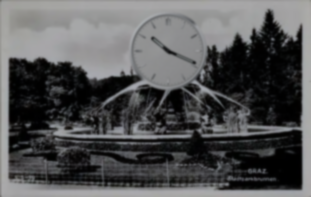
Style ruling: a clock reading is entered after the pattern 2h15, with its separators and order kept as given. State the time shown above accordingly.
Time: 10h19
